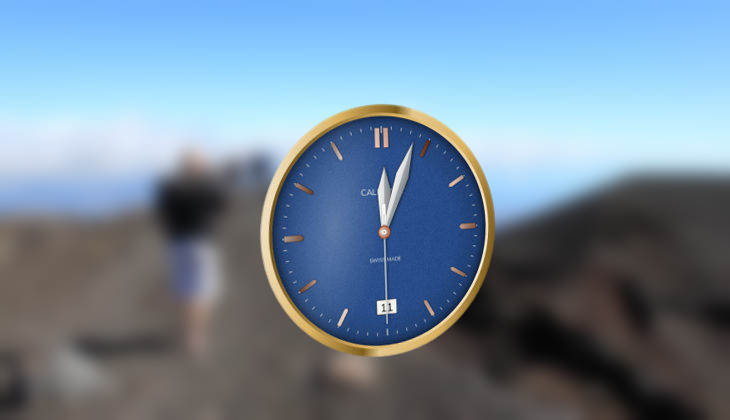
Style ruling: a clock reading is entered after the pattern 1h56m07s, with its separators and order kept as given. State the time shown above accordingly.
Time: 12h03m30s
